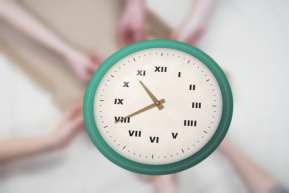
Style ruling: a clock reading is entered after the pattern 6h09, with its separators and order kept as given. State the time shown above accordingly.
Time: 10h40
